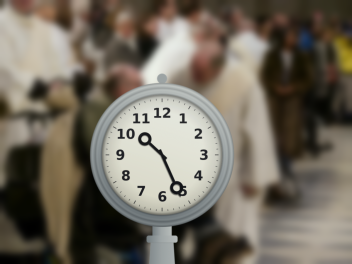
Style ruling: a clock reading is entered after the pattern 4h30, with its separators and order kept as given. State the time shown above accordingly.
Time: 10h26
